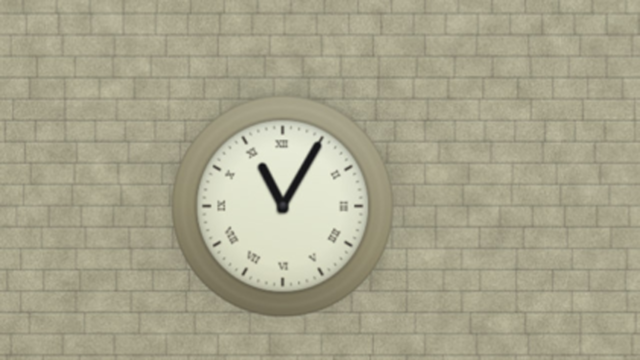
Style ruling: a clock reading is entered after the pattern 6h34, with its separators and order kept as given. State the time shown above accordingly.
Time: 11h05
